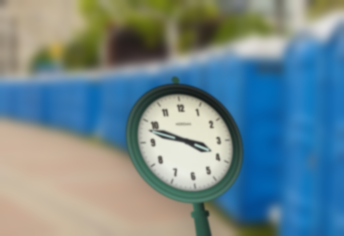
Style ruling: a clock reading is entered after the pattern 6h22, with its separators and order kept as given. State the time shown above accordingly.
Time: 3h48
